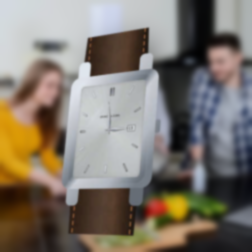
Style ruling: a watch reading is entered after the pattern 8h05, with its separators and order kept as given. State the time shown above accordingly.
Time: 2h59
